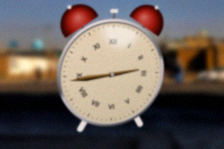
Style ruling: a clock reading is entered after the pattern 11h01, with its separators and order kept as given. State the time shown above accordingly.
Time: 2h44
